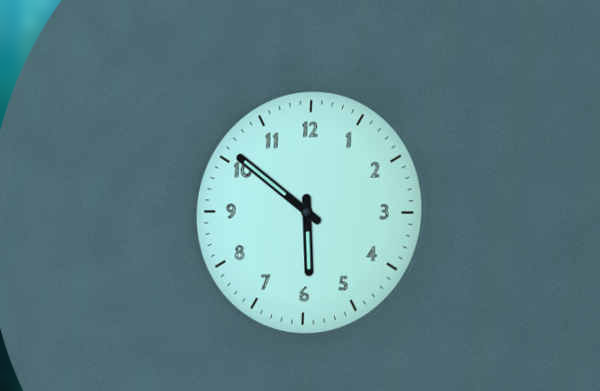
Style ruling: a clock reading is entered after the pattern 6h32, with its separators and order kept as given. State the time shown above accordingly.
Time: 5h51
